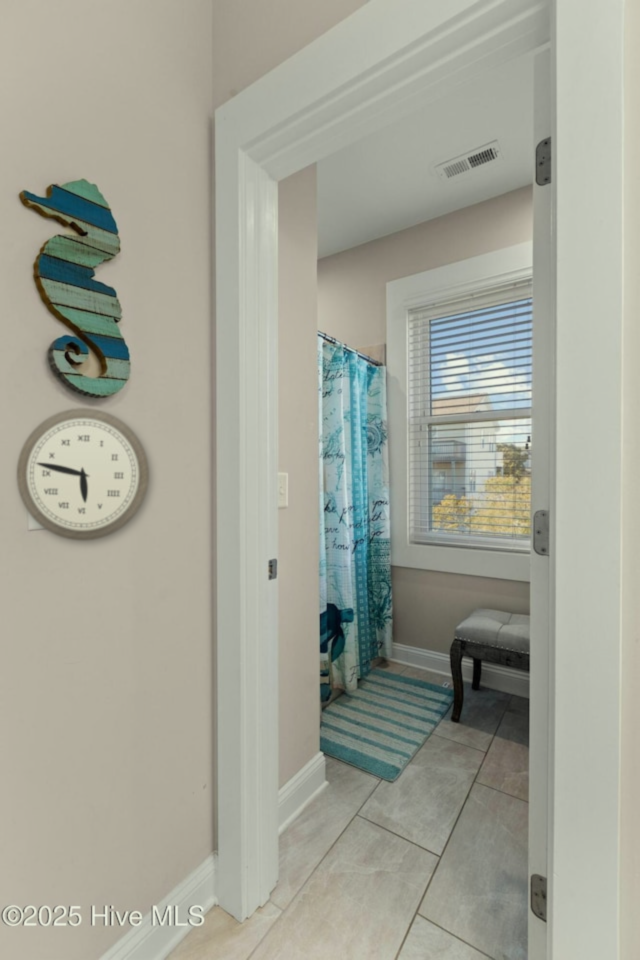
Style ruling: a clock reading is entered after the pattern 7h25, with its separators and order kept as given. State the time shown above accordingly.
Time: 5h47
